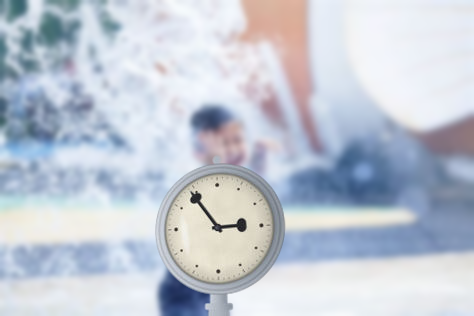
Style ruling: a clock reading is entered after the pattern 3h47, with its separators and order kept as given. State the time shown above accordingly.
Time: 2h54
